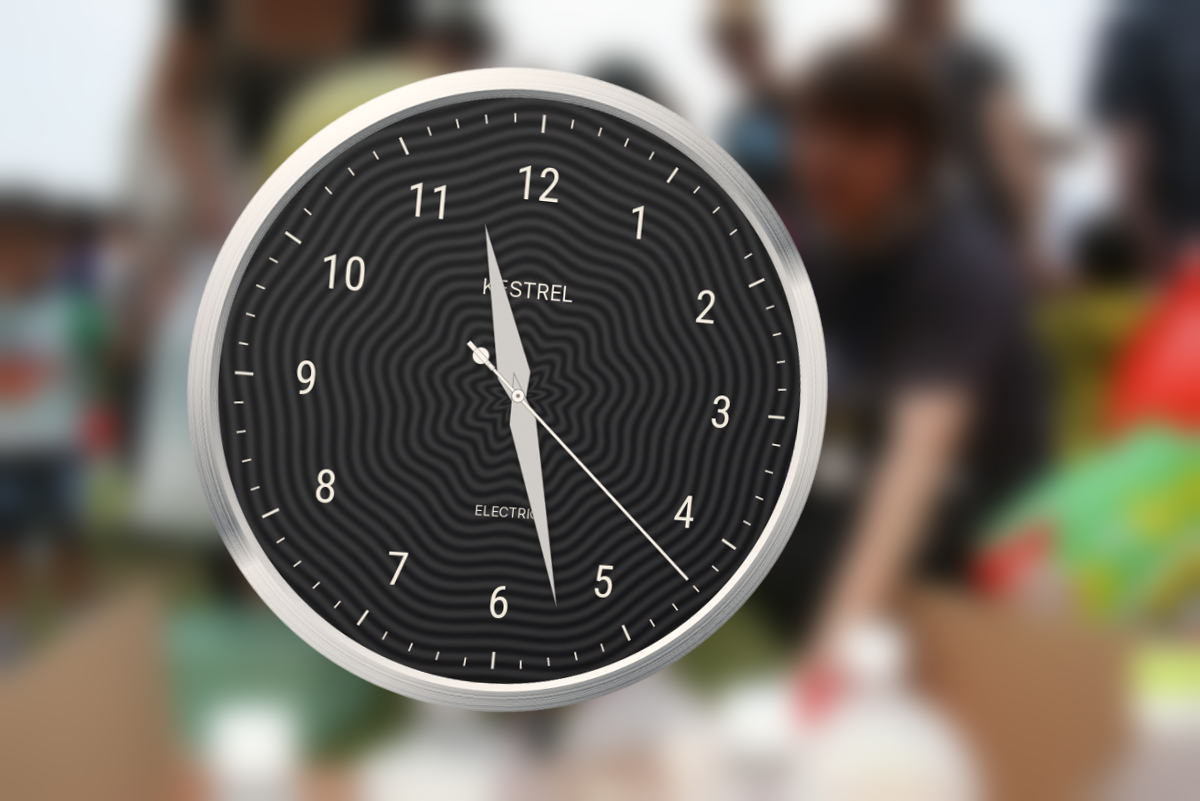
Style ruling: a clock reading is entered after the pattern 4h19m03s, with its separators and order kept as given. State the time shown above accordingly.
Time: 11h27m22s
